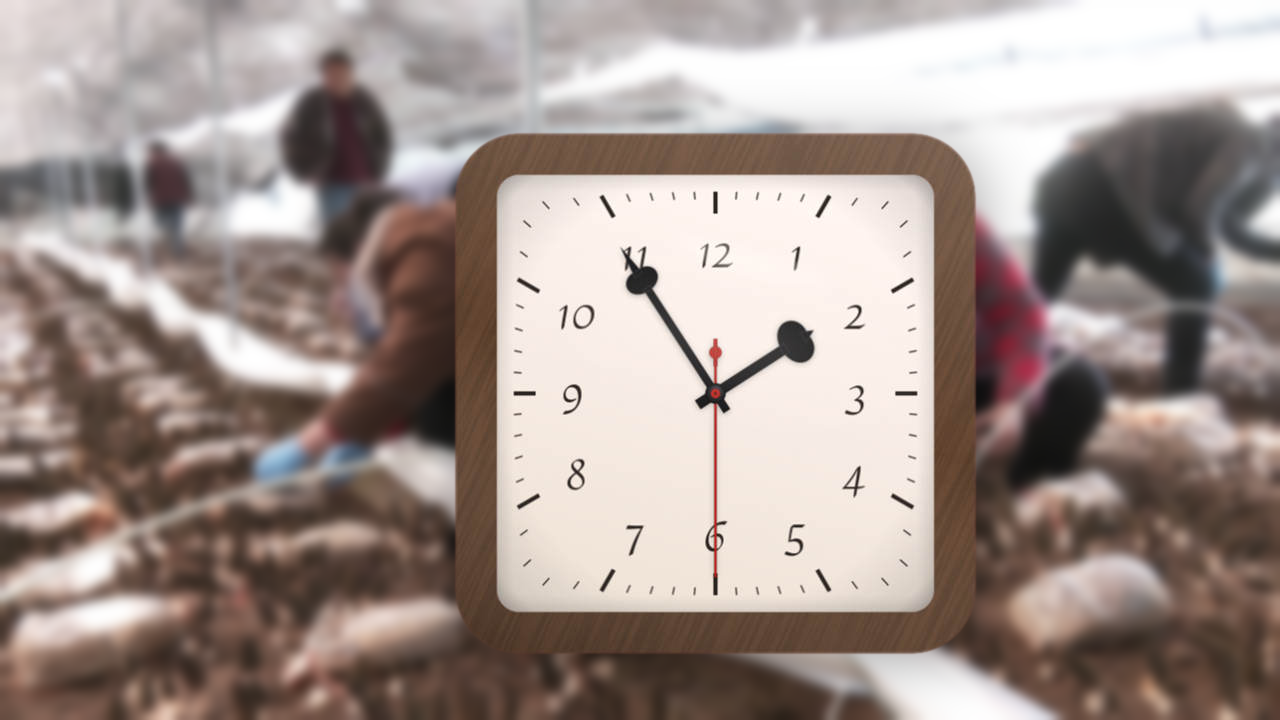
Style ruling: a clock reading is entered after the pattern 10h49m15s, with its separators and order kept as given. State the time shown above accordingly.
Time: 1h54m30s
